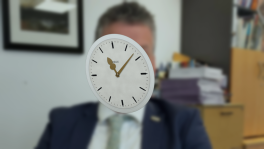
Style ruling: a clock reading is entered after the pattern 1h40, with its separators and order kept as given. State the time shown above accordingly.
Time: 11h08
